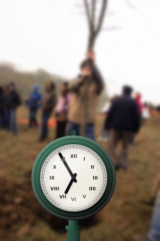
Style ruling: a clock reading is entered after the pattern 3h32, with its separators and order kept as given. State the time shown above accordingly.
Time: 6h55
